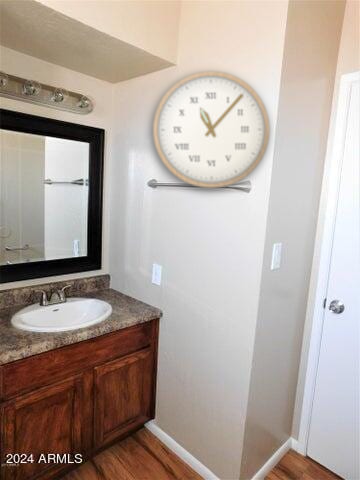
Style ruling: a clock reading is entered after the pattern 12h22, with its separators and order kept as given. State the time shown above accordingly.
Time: 11h07
